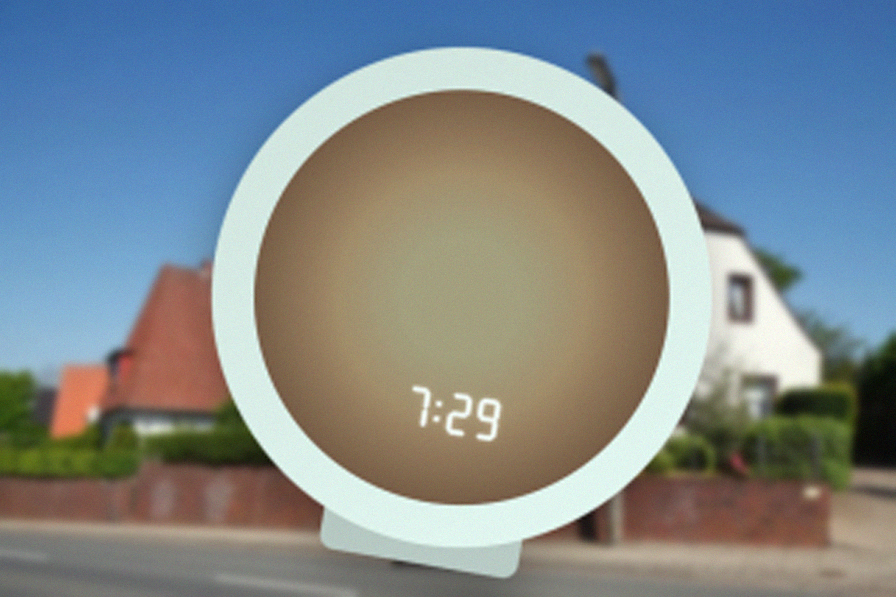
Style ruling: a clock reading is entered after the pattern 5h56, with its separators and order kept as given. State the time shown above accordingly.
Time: 7h29
